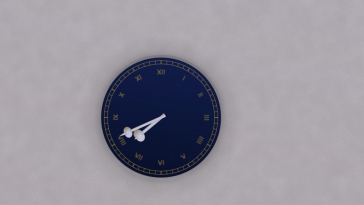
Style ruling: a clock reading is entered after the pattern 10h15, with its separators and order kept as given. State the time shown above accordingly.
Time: 7h41
